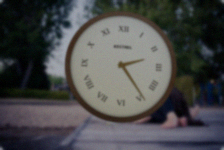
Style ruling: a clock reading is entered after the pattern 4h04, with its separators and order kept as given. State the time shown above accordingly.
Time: 2h24
